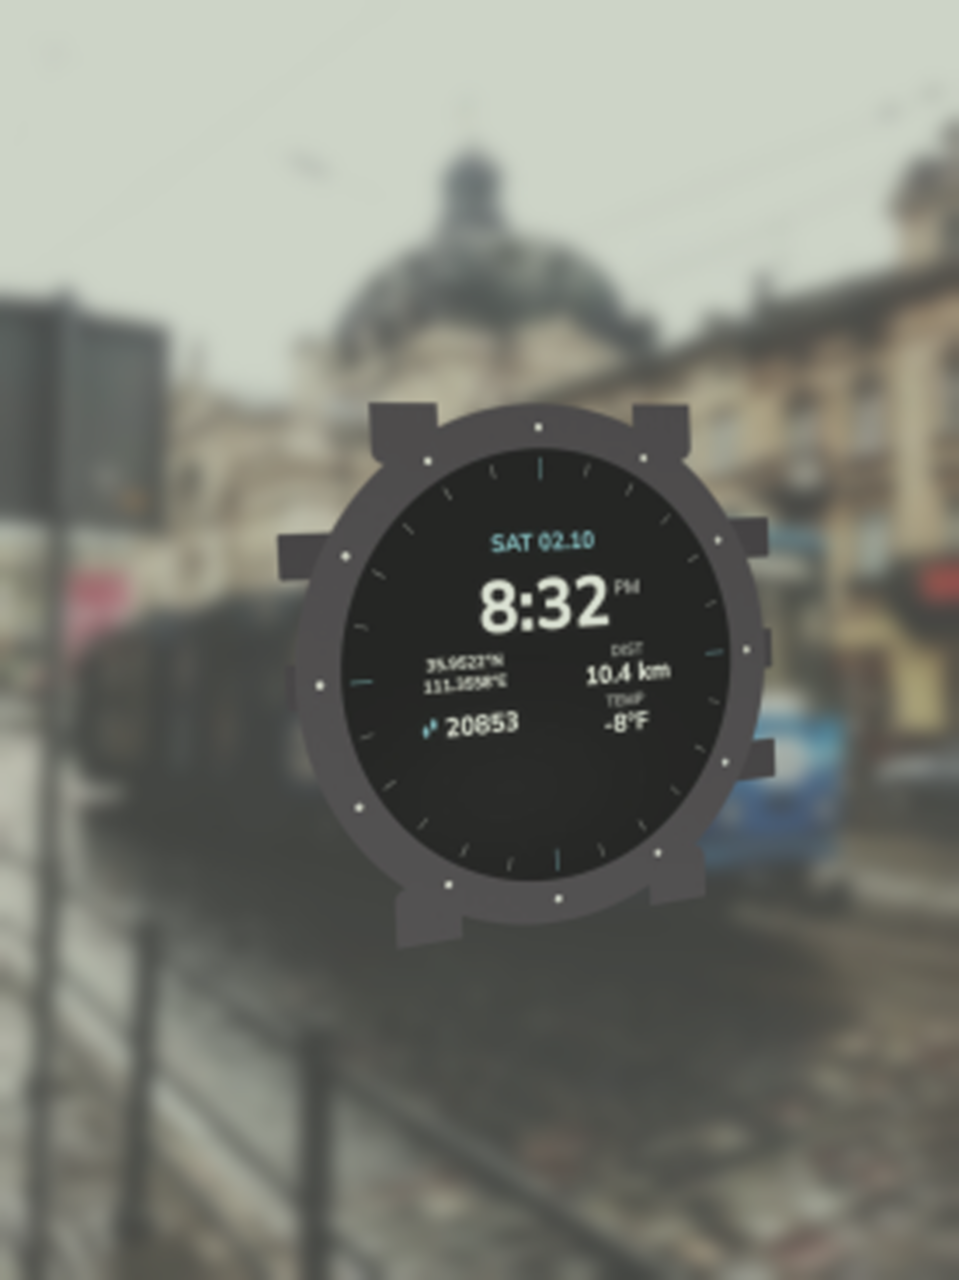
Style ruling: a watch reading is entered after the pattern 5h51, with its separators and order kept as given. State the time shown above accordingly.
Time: 8h32
